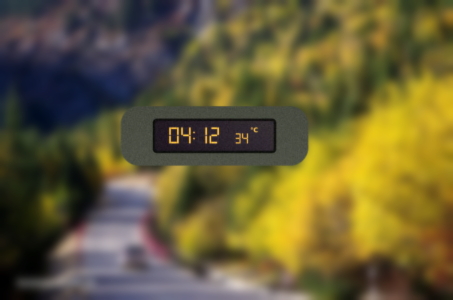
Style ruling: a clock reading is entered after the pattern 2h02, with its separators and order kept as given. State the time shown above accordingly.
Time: 4h12
